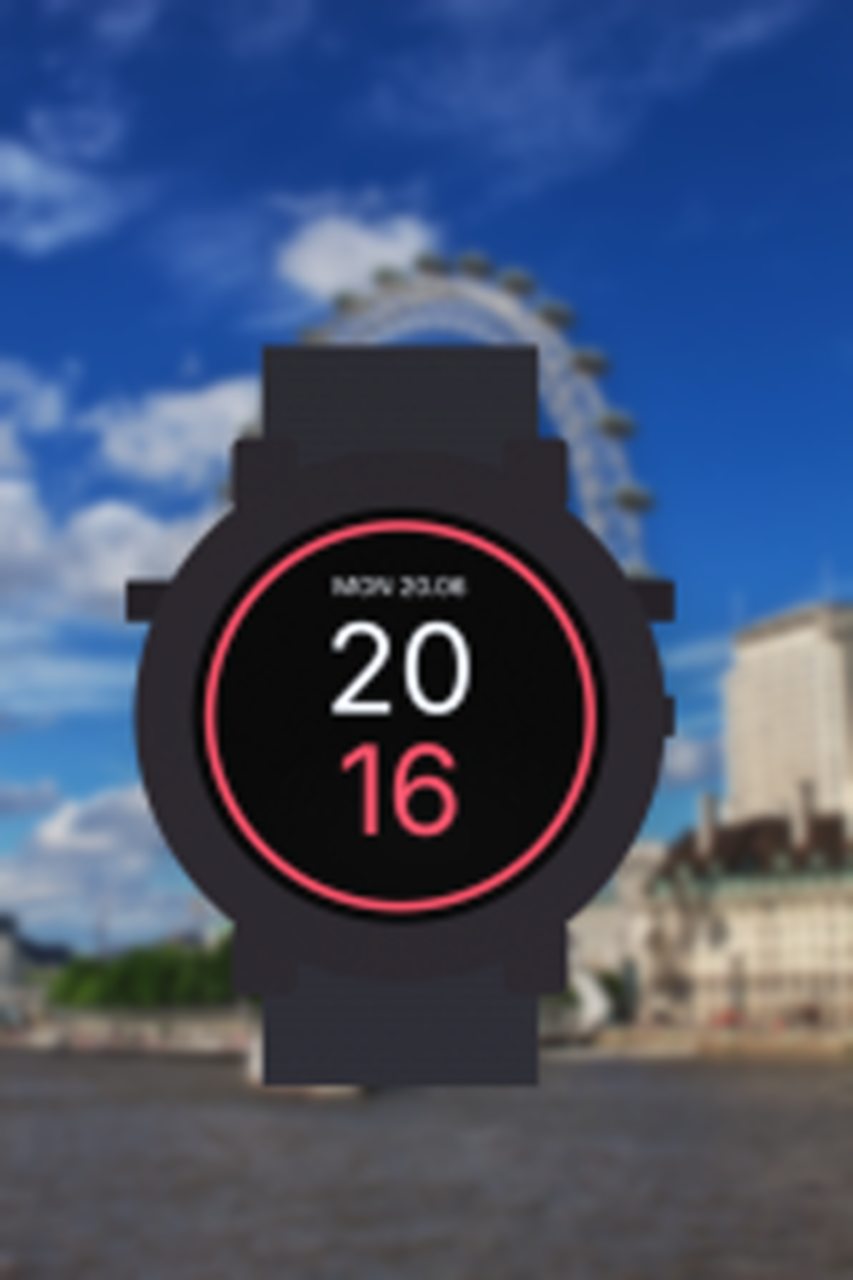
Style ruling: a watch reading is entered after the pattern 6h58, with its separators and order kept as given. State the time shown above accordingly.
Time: 20h16
